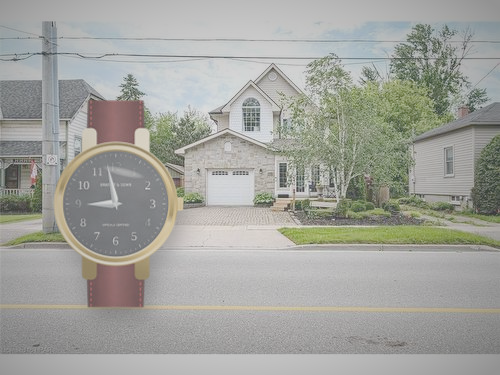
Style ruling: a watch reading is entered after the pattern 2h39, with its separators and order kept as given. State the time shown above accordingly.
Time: 8h58
